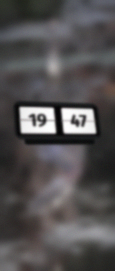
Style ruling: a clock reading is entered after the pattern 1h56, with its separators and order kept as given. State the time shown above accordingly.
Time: 19h47
